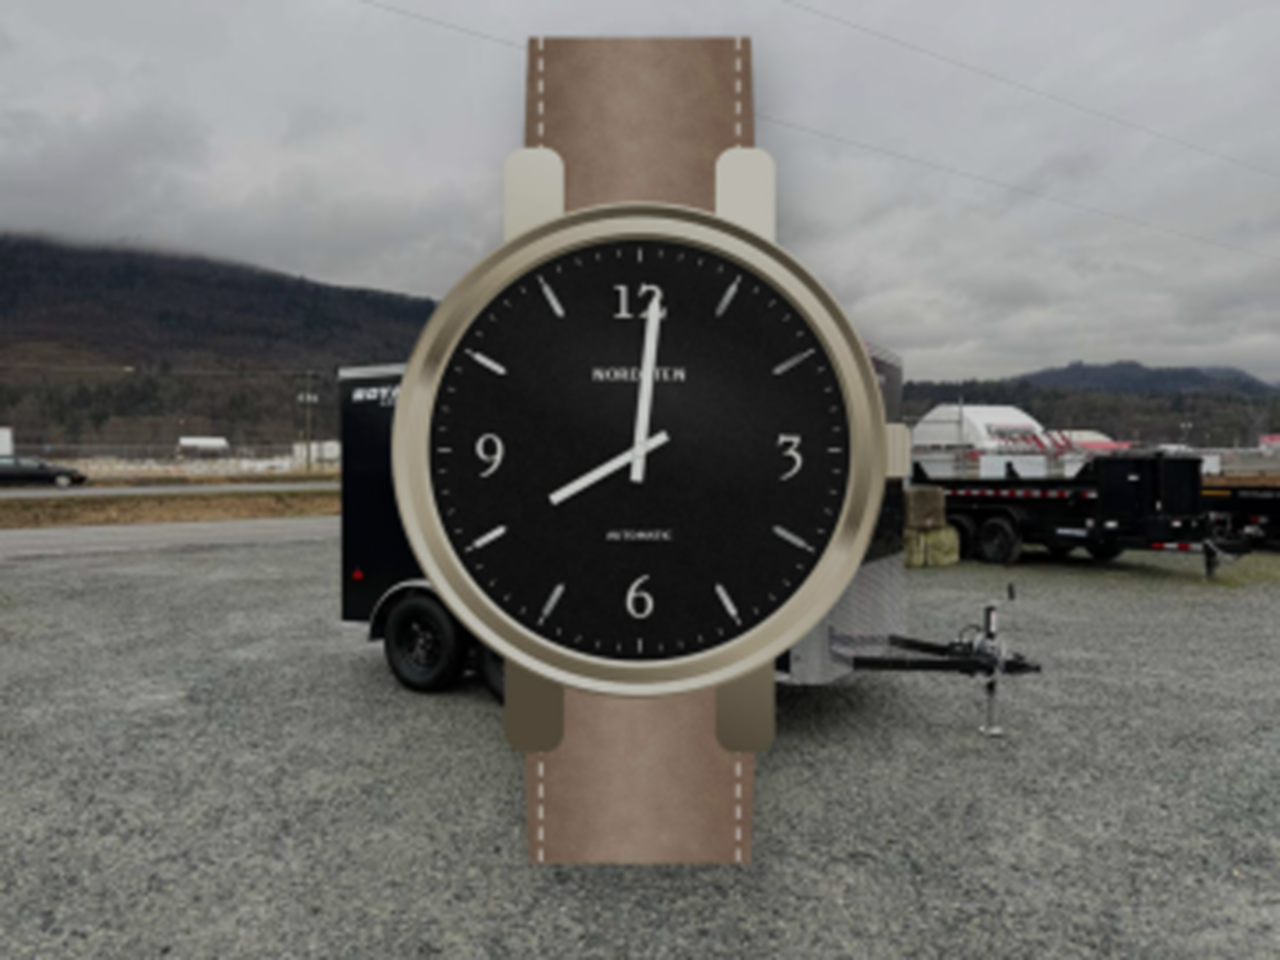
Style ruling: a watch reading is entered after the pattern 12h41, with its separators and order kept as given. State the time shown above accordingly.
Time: 8h01
